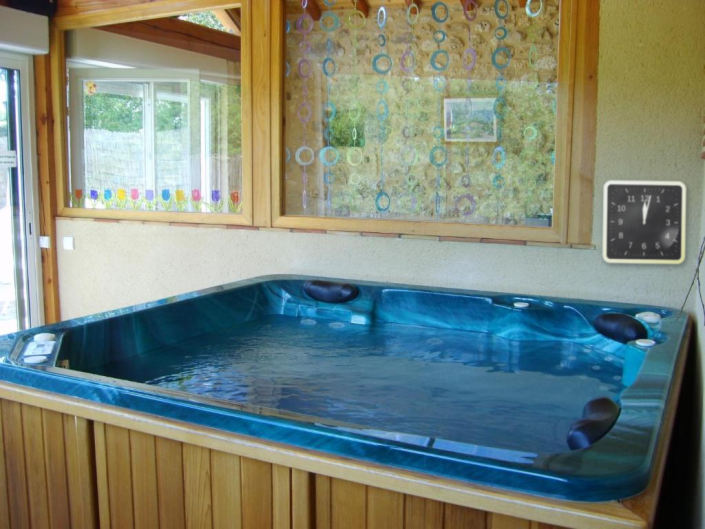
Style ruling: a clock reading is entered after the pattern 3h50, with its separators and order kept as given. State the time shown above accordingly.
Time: 12h02
